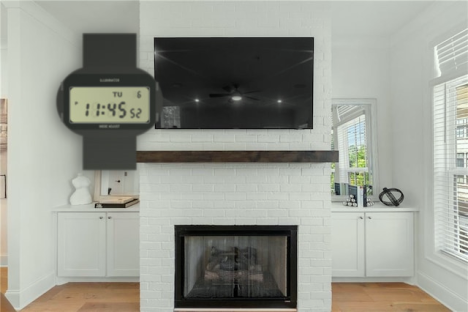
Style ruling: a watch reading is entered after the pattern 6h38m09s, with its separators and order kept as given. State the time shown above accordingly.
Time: 11h45m52s
